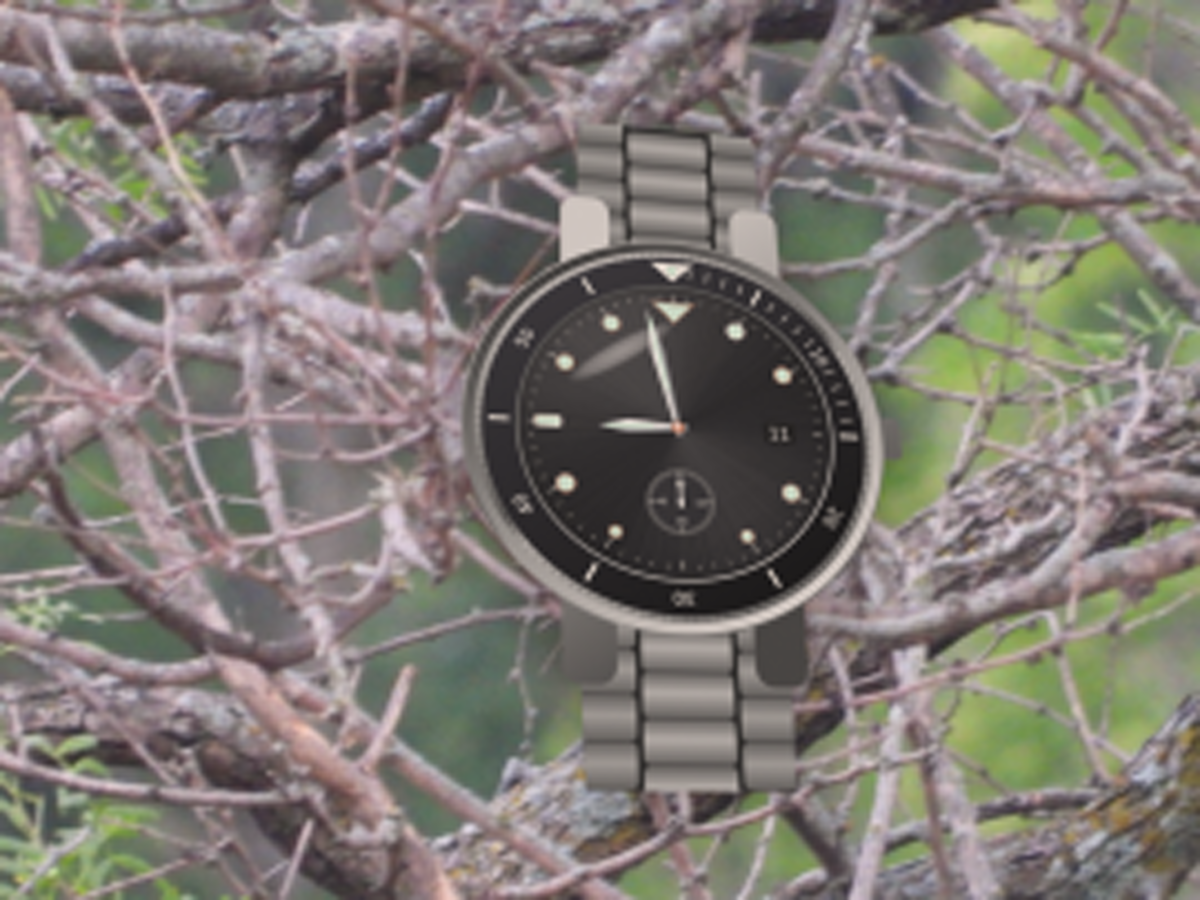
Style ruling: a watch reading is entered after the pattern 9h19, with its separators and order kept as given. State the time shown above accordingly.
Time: 8h58
